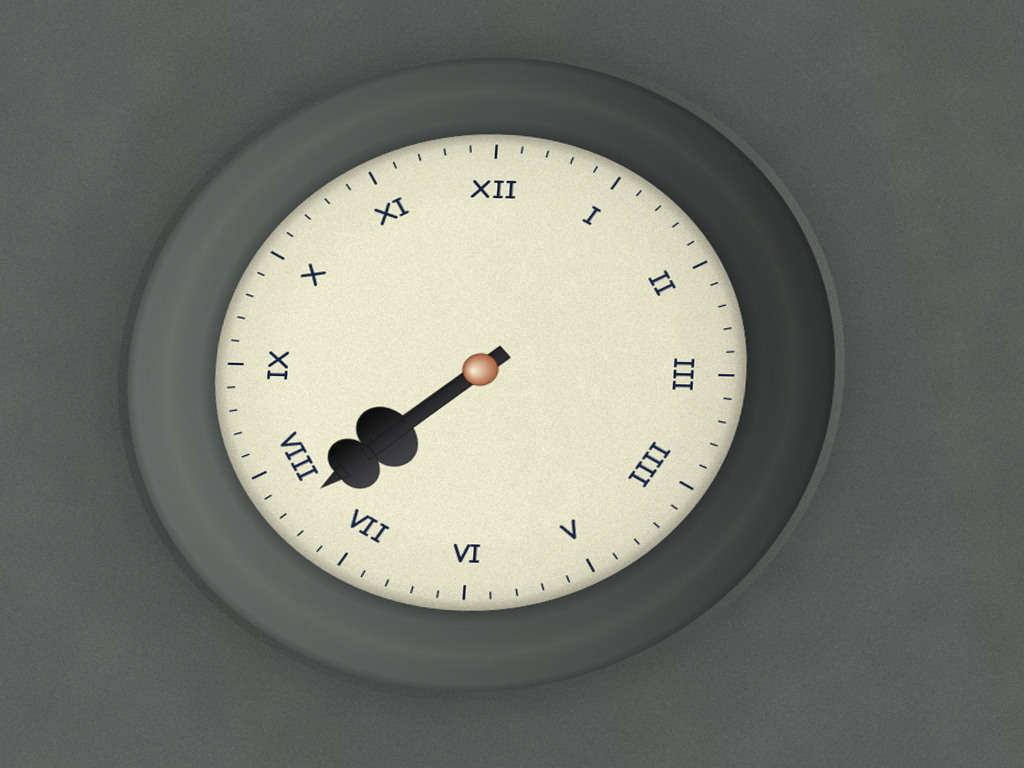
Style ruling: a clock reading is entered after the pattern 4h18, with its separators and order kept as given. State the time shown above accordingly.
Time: 7h38
